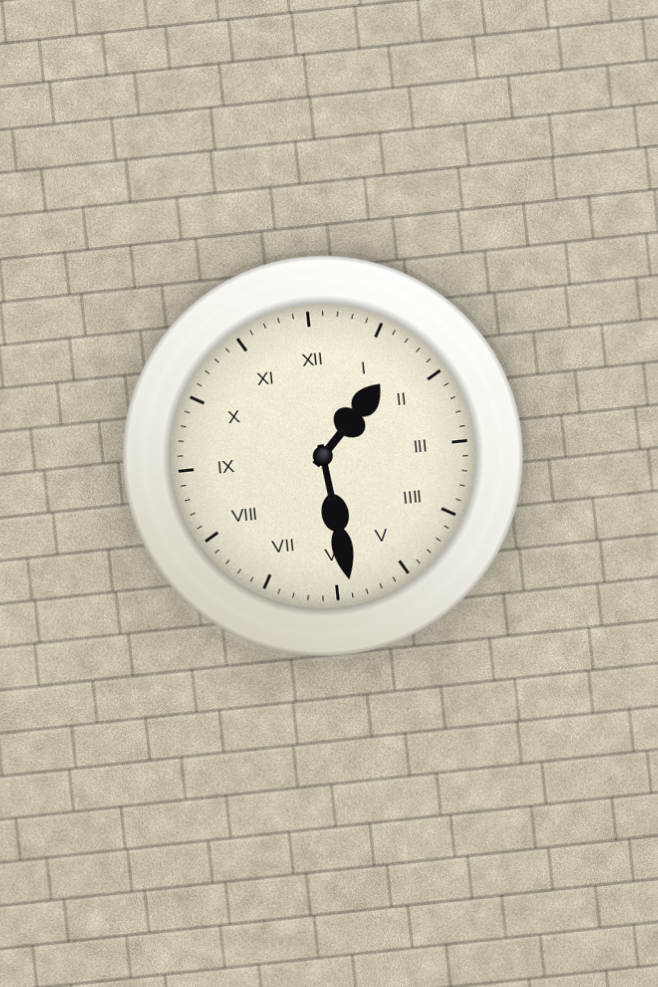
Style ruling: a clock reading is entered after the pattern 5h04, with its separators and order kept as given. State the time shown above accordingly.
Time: 1h29
